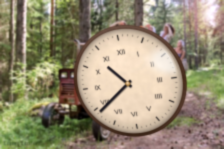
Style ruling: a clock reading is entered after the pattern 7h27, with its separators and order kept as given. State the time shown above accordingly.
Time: 10h39
